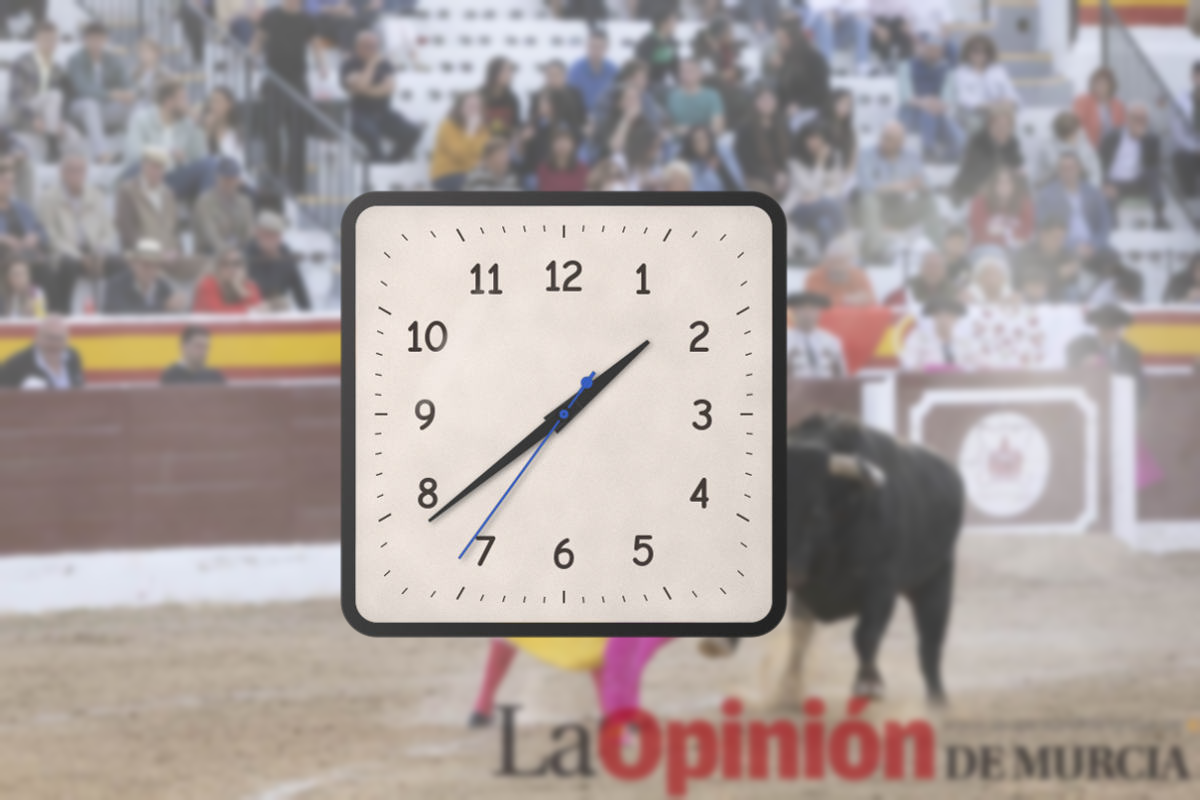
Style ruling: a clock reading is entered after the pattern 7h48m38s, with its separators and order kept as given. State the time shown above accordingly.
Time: 1h38m36s
